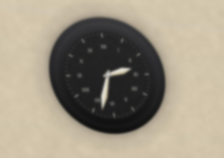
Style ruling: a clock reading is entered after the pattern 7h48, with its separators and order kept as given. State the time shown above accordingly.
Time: 2h33
